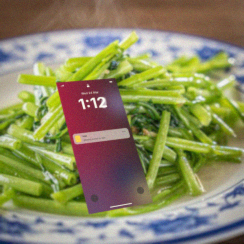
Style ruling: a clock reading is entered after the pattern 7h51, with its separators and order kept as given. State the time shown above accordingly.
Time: 1h12
